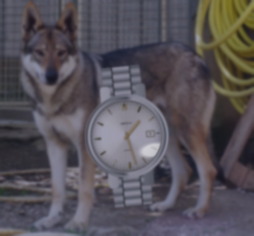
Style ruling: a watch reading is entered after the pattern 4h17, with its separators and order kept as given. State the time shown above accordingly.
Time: 1h28
